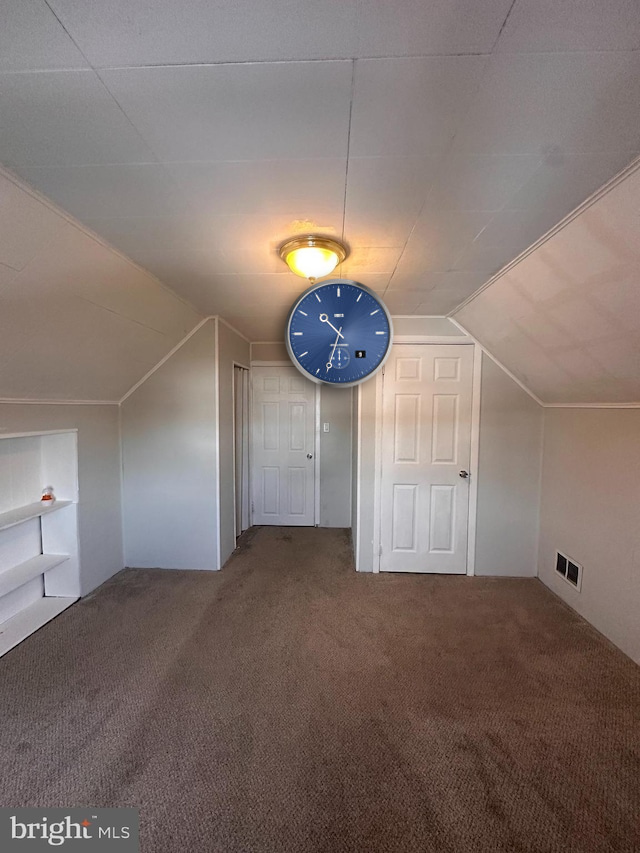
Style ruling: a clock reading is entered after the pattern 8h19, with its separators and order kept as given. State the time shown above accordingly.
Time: 10h33
